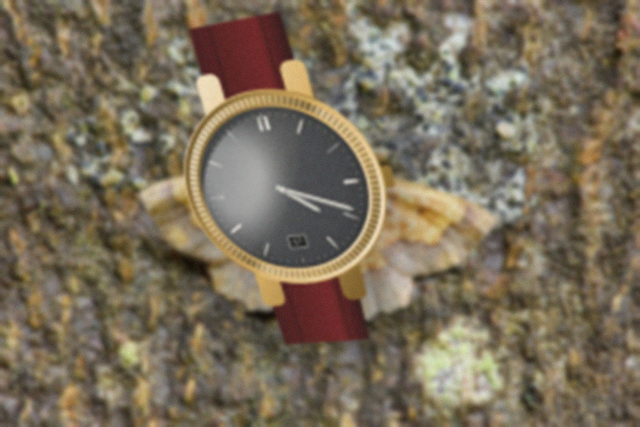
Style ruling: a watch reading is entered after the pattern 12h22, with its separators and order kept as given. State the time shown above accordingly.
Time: 4h19
